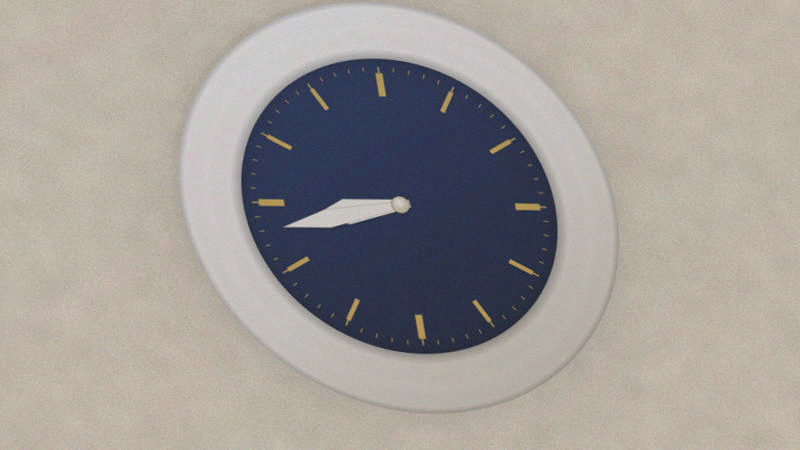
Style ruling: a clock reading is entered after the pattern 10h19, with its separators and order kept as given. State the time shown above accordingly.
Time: 8h43
